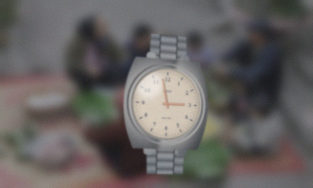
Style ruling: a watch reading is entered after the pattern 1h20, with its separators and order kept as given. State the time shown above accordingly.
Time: 2h58
